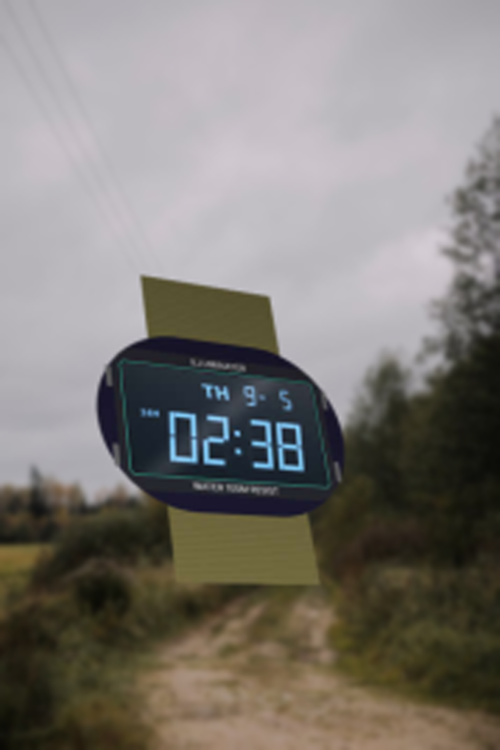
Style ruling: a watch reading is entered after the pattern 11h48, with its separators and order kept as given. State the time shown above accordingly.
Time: 2h38
